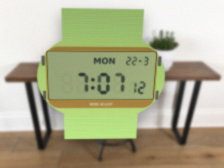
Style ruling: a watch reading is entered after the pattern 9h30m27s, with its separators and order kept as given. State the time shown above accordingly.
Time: 7h07m12s
